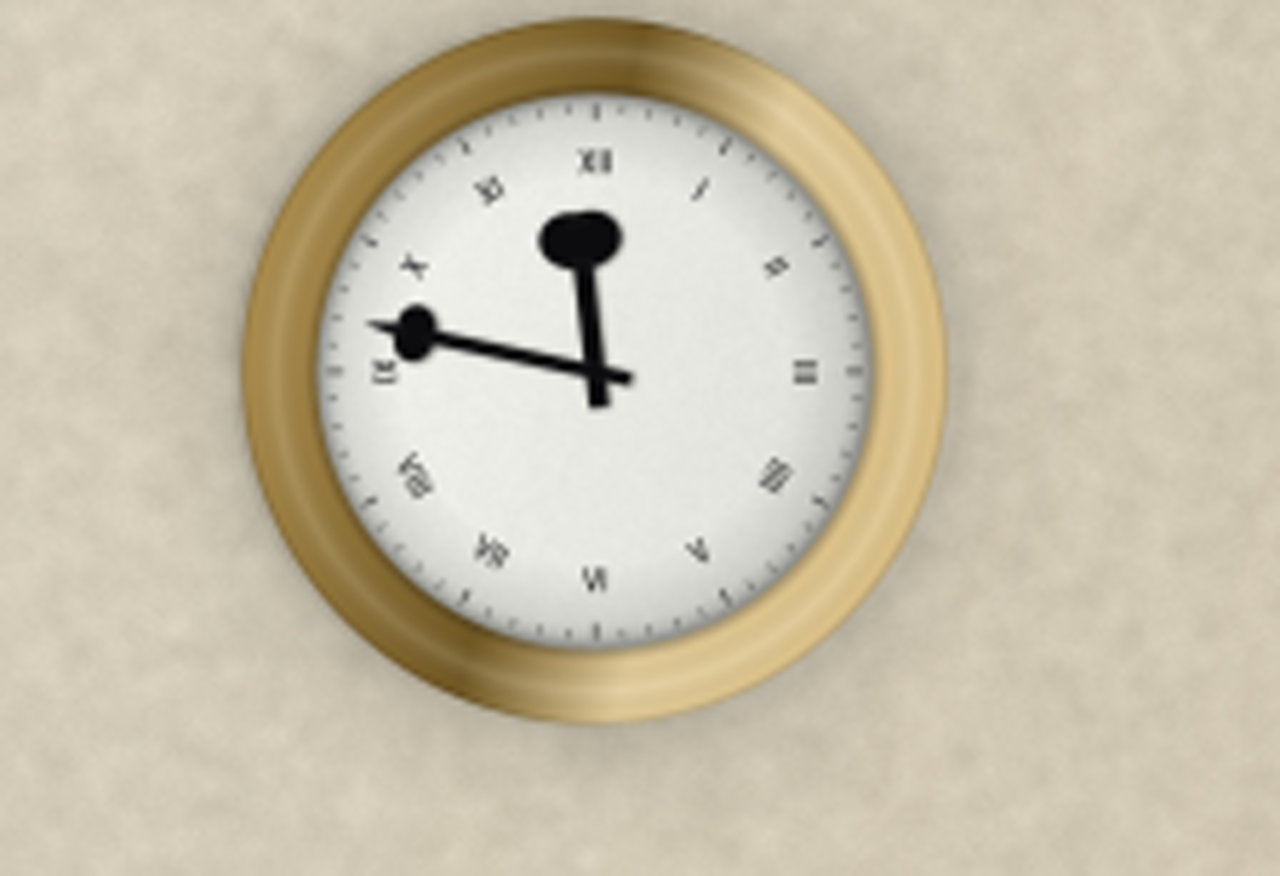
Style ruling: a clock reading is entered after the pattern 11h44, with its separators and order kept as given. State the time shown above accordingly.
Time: 11h47
